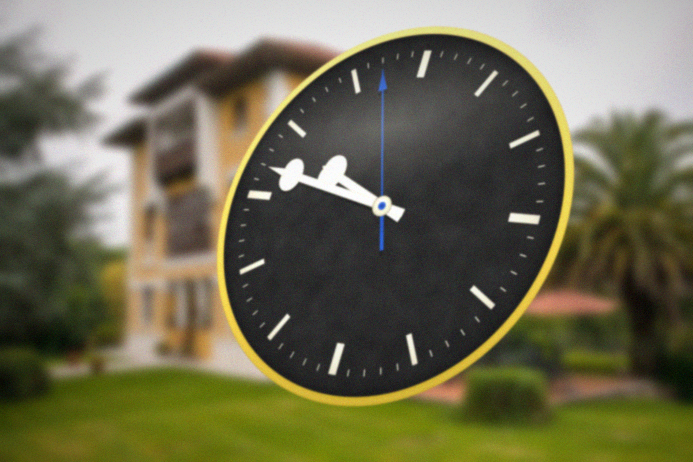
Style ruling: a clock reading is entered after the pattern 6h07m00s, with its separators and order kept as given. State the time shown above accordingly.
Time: 9h46m57s
